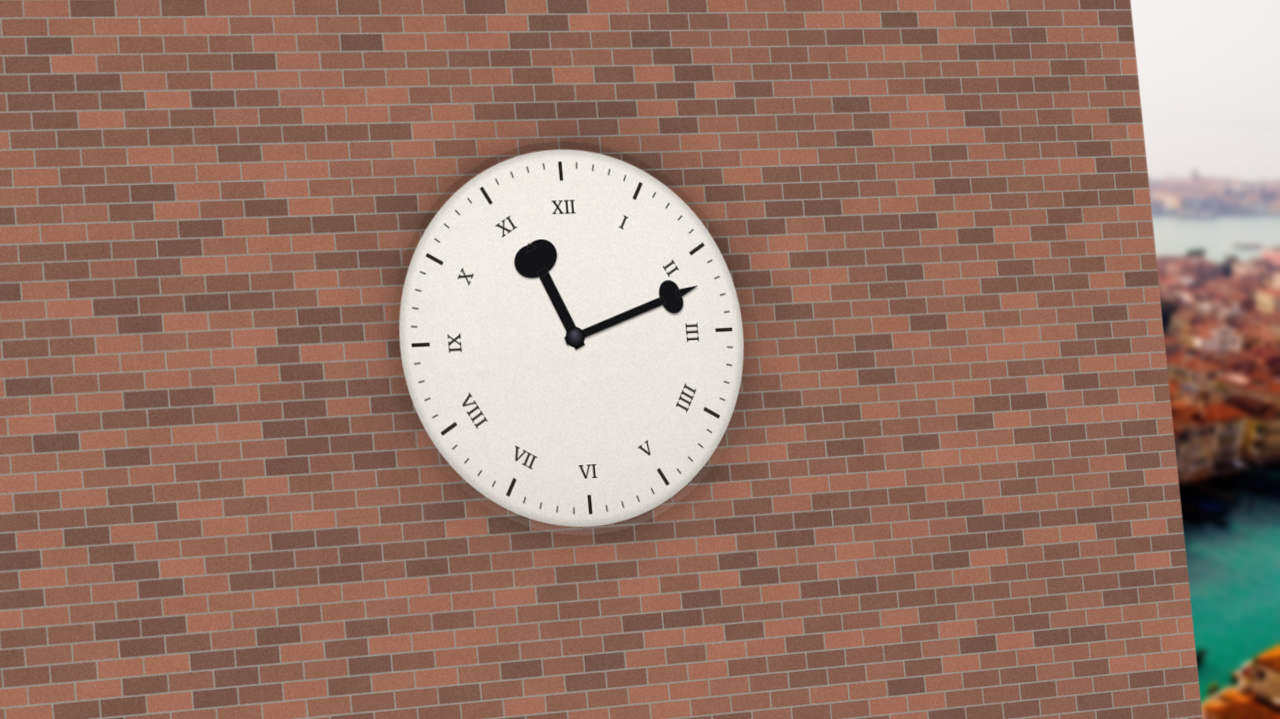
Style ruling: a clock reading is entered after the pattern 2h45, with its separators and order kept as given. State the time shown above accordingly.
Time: 11h12
